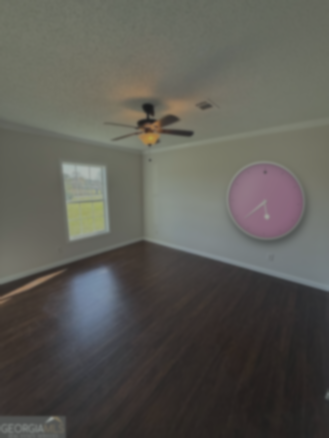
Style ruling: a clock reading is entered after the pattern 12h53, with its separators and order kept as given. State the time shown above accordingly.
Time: 5h38
